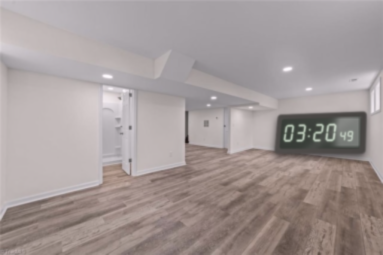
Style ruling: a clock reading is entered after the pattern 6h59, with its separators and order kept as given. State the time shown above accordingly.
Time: 3h20
